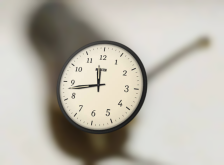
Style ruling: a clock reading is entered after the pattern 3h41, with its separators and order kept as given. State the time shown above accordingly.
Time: 11h43
